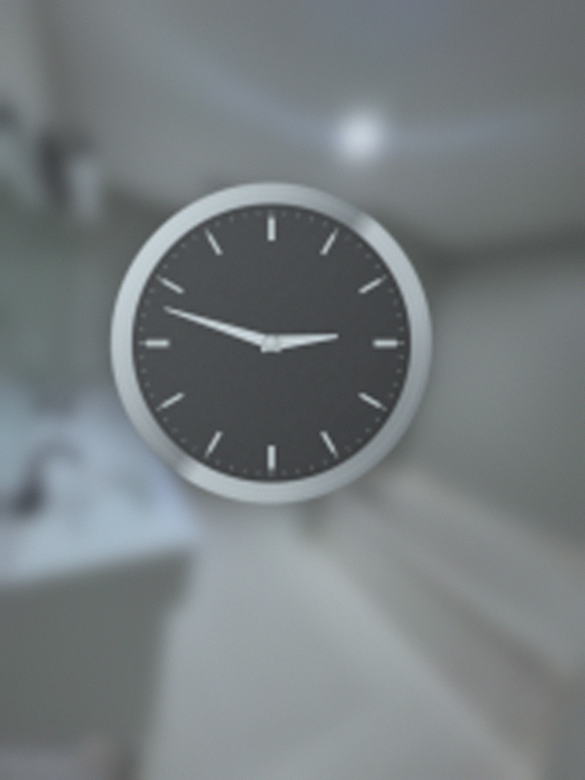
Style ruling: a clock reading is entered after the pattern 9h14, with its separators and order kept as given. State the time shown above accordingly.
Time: 2h48
